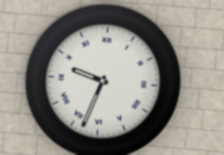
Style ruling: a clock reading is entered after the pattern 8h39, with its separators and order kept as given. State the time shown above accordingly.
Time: 9h33
